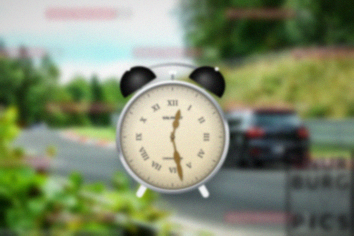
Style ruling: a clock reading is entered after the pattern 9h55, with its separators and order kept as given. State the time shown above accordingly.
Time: 12h28
